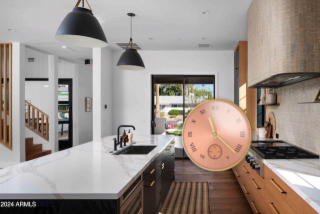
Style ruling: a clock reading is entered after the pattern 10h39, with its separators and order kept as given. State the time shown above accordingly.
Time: 11h22
